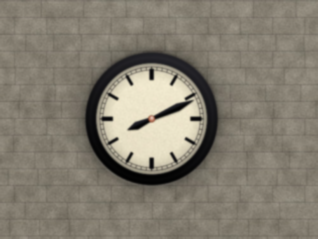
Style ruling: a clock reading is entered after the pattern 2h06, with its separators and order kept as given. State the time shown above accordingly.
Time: 8h11
